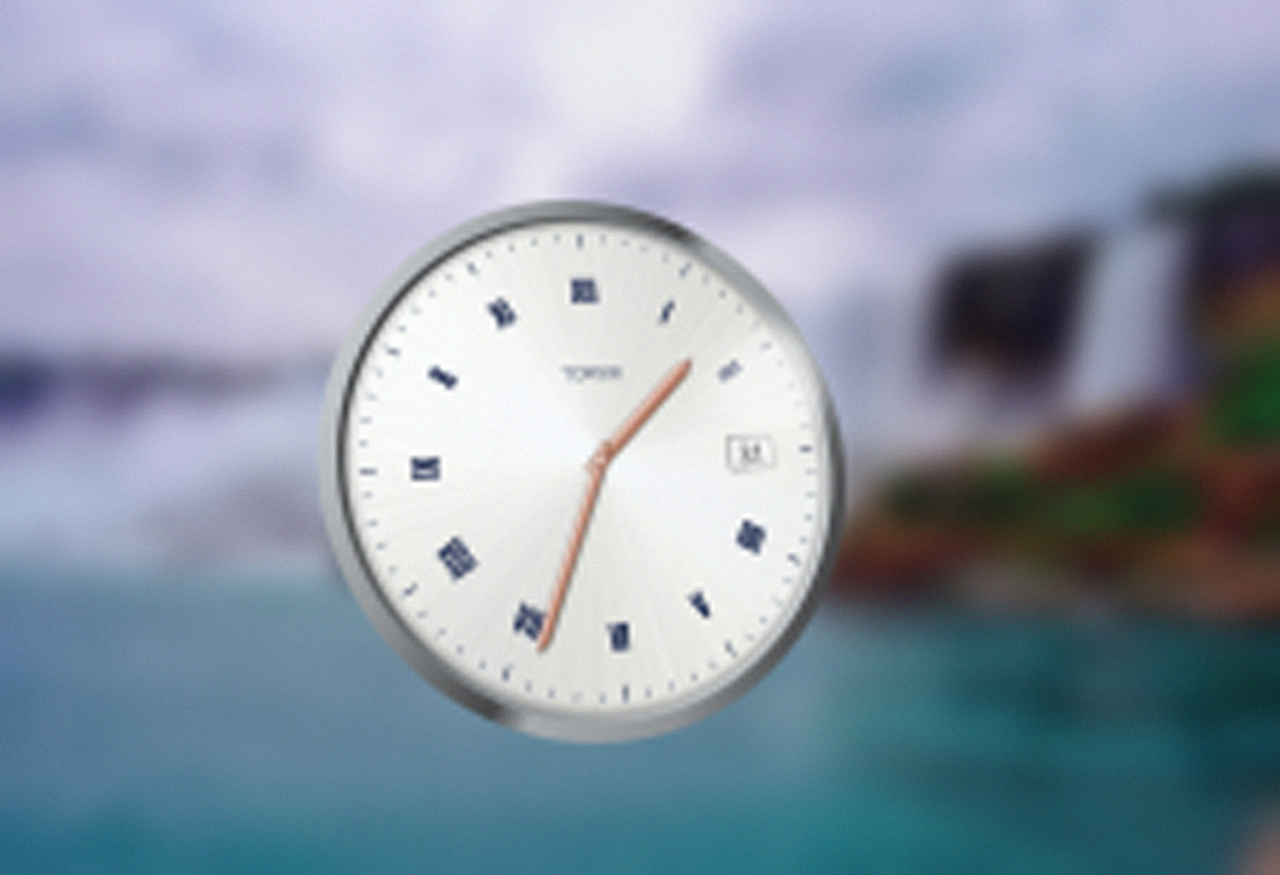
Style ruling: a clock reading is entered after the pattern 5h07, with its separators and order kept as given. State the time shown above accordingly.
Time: 1h34
